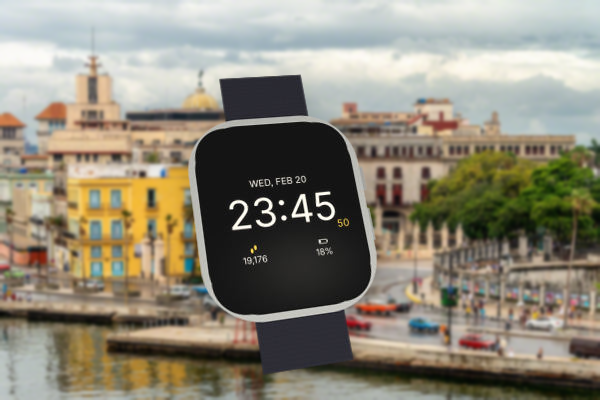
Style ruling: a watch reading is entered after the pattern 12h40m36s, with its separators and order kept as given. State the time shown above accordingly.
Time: 23h45m50s
